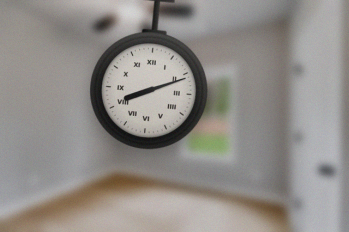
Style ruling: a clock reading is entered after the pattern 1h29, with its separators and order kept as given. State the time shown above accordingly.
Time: 8h11
